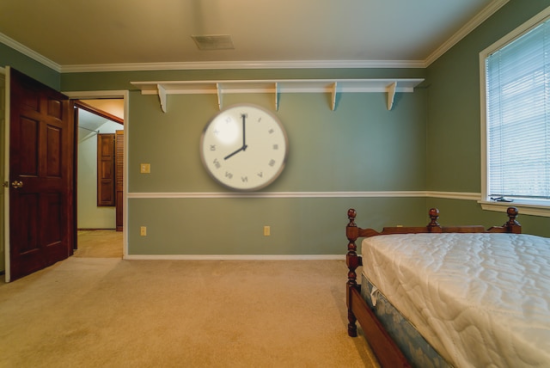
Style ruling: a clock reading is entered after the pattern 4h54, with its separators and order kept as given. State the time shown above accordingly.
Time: 8h00
